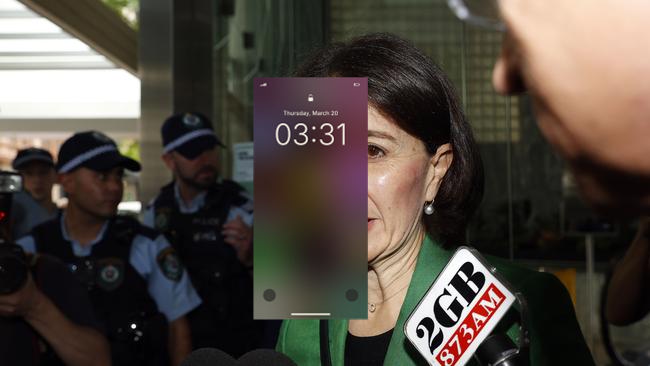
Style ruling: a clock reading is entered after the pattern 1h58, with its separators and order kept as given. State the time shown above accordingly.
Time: 3h31
